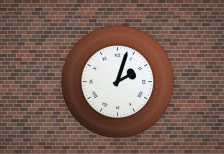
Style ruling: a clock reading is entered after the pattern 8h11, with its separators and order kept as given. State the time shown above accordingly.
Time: 2h03
